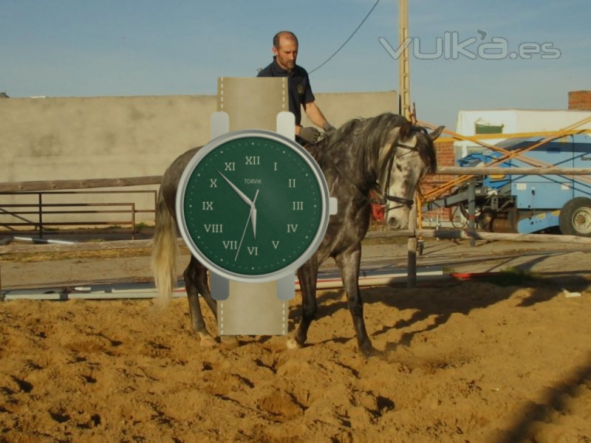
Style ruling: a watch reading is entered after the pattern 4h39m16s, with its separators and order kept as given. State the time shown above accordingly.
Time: 5h52m33s
